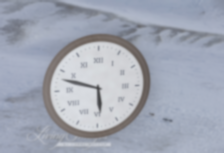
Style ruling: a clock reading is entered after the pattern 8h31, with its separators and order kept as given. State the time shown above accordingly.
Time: 5h48
